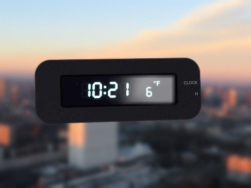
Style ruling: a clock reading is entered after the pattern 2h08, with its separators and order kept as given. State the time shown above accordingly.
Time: 10h21
